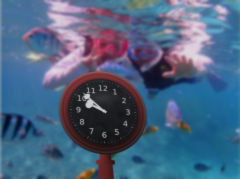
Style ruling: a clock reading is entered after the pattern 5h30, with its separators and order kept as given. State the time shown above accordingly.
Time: 9h52
